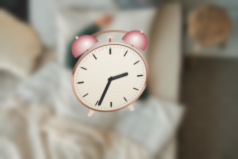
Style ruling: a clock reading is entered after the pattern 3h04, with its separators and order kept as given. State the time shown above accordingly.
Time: 2h34
